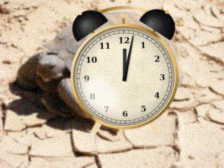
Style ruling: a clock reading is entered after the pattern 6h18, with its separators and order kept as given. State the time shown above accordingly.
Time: 12h02
